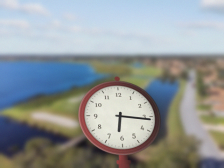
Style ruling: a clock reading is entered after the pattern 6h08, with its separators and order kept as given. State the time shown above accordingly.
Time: 6h16
